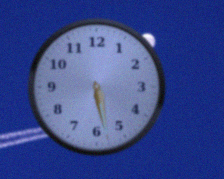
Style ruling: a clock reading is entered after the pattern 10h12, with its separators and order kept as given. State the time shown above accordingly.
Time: 5h28
